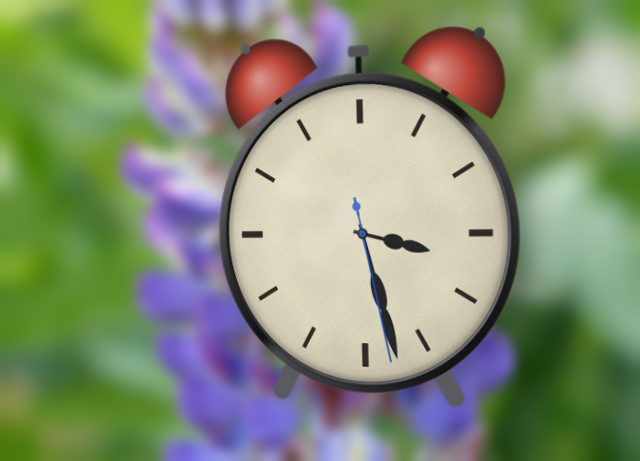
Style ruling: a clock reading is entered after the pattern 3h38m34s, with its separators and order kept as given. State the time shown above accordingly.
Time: 3h27m28s
